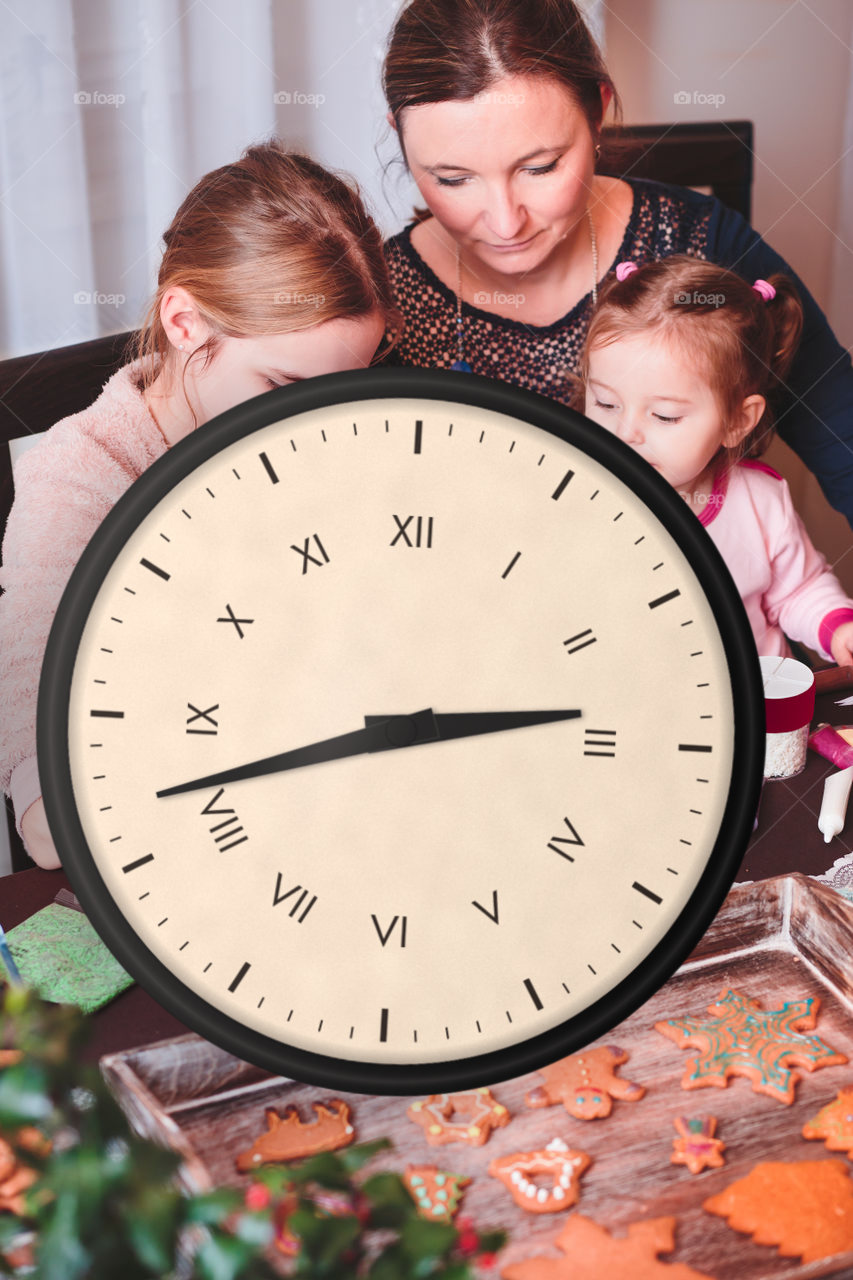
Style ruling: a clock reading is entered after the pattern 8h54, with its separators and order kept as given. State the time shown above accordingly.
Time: 2h42
